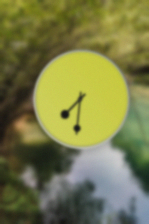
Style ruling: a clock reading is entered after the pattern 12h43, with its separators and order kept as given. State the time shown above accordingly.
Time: 7h31
